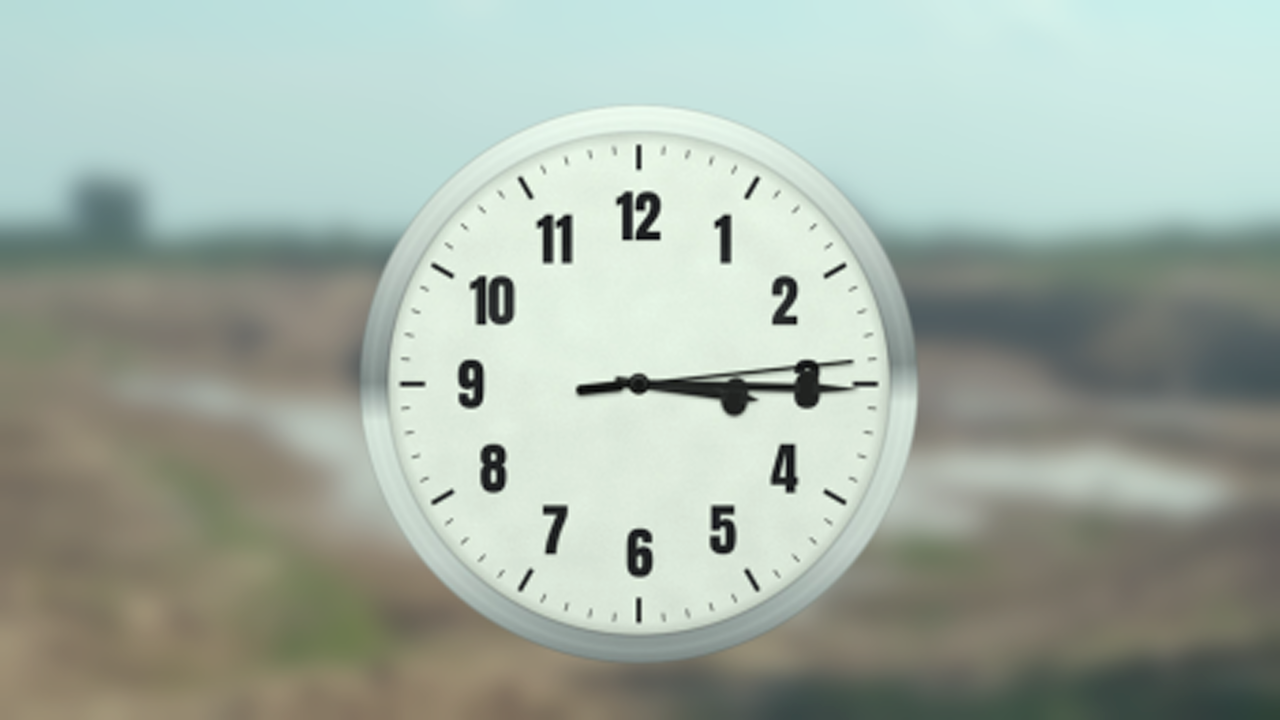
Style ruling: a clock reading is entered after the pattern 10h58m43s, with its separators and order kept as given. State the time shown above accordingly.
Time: 3h15m14s
